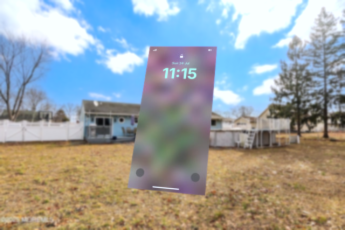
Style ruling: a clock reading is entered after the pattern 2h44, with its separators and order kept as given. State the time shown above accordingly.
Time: 11h15
